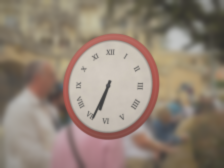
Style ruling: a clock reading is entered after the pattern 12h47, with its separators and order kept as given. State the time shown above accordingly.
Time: 6h34
